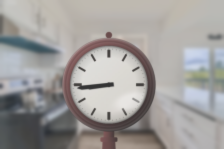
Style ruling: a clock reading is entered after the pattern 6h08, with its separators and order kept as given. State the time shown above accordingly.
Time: 8h44
